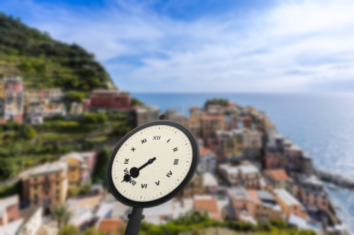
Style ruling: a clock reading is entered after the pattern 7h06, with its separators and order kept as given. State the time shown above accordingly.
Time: 7h38
